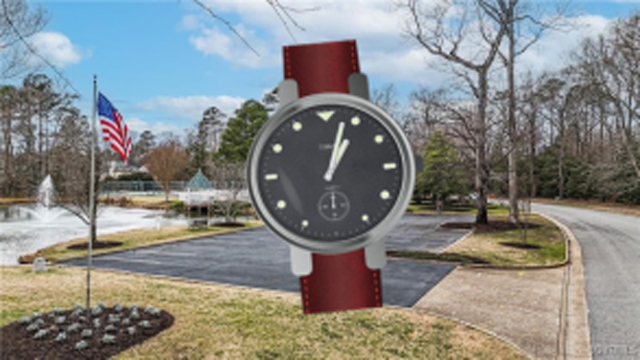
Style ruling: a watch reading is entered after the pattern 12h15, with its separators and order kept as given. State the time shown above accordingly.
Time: 1h03
